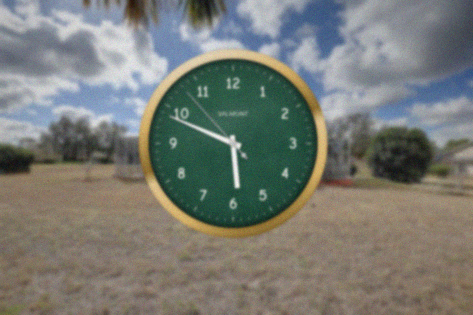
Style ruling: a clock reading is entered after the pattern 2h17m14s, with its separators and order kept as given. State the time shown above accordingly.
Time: 5h48m53s
